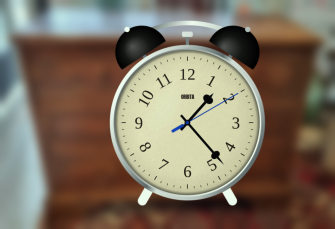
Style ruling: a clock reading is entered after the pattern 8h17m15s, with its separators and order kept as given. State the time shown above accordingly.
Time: 1h23m10s
